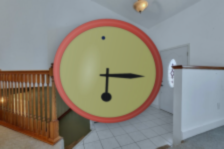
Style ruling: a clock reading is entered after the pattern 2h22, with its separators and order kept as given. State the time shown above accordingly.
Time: 6h16
